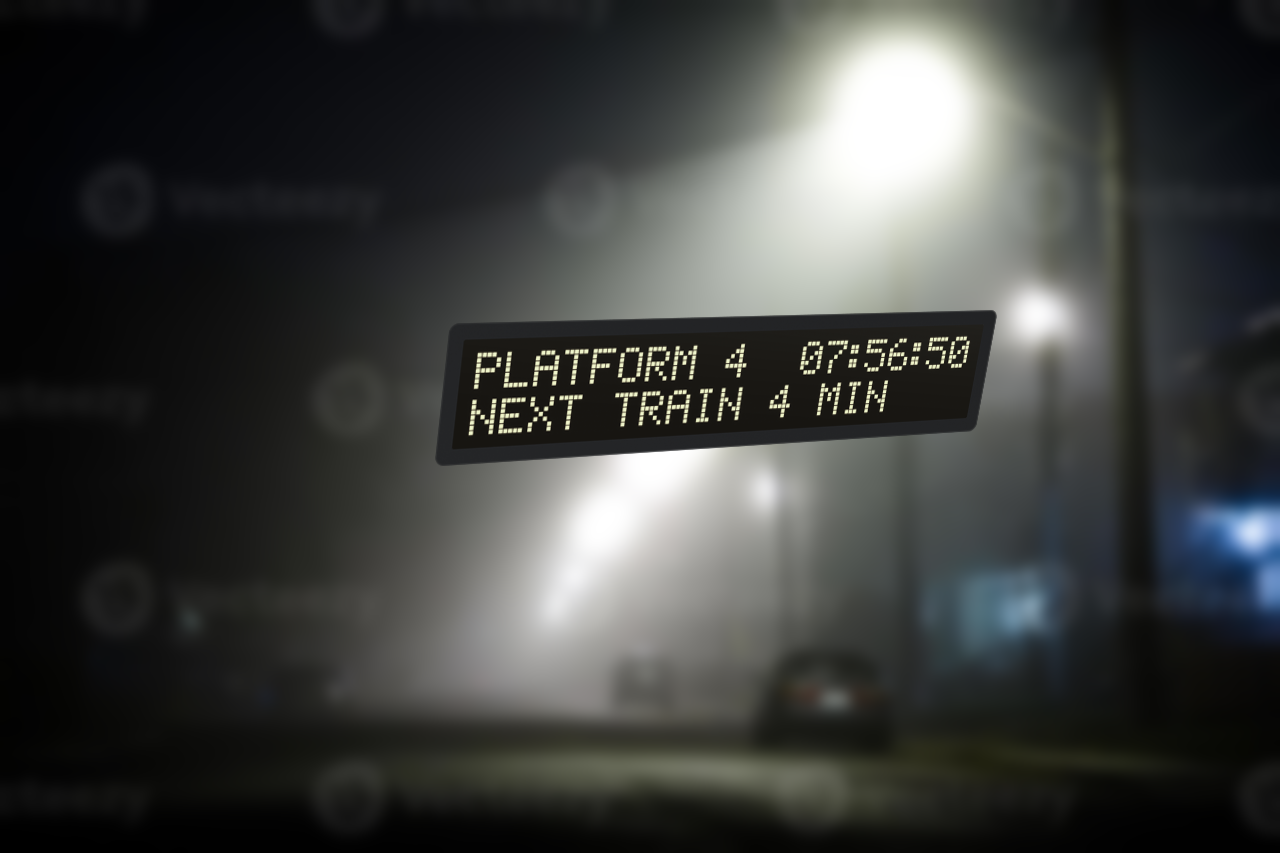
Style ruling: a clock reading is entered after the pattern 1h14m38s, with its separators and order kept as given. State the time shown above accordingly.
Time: 7h56m50s
